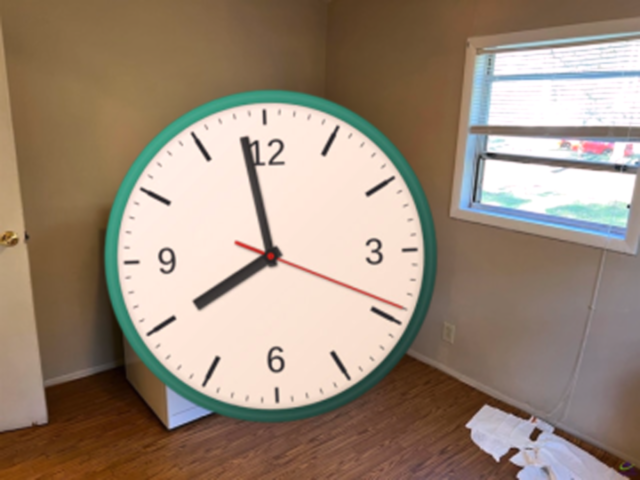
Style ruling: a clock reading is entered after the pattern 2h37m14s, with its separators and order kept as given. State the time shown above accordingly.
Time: 7h58m19s
